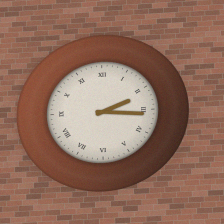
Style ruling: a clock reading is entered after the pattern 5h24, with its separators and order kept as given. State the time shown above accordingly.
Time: 2h16
